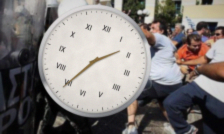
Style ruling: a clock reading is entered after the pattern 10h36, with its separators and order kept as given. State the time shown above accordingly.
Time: 1h35
